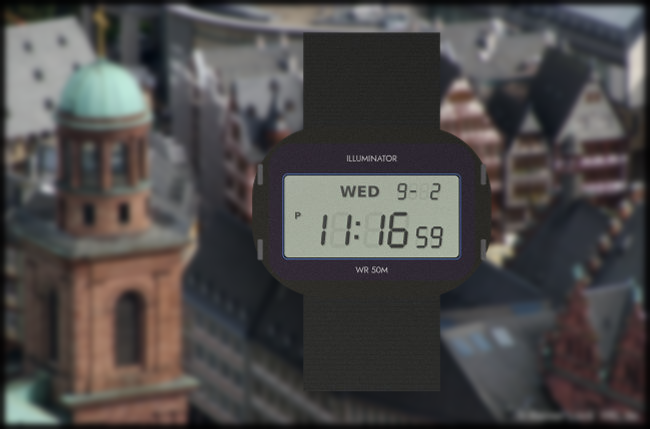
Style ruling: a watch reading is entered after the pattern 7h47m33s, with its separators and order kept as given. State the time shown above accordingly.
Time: 11h16m59s
